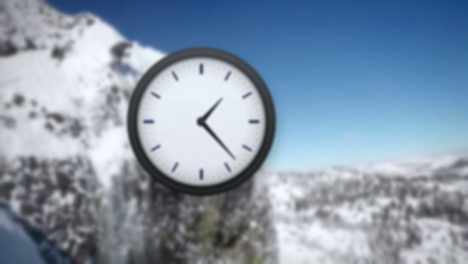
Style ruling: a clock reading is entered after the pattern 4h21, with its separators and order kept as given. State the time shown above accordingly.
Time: 1h23
